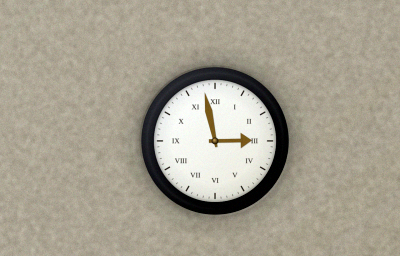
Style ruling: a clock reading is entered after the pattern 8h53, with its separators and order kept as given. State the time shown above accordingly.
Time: 2h58
